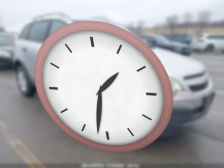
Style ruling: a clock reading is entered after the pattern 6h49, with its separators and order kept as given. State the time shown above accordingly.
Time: 1h32
